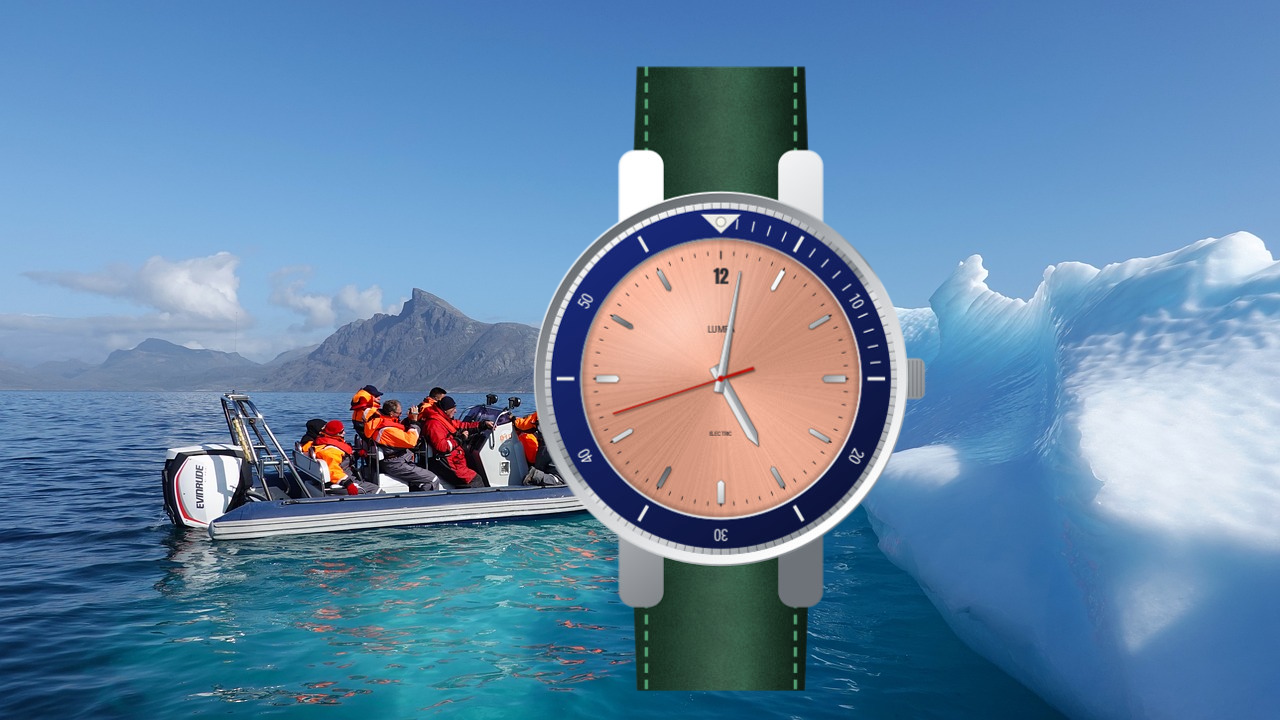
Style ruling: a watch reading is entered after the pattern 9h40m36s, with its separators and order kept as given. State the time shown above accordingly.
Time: 5h01m42s
